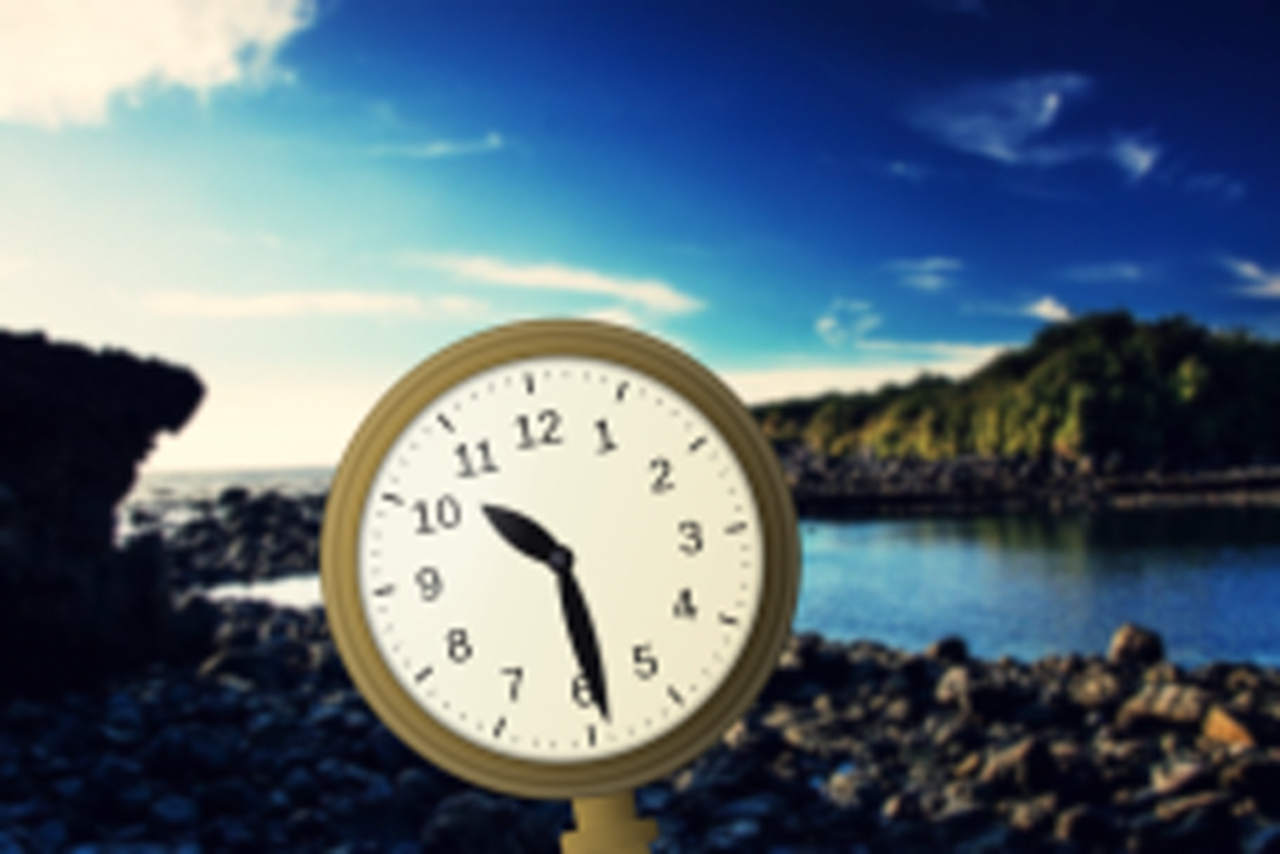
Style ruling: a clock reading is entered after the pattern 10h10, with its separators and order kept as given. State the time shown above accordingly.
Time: 10h29
